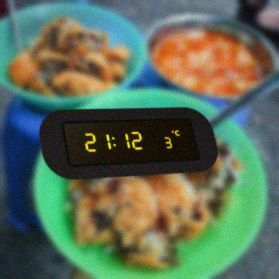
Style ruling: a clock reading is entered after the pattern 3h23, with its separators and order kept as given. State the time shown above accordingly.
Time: 21h12
